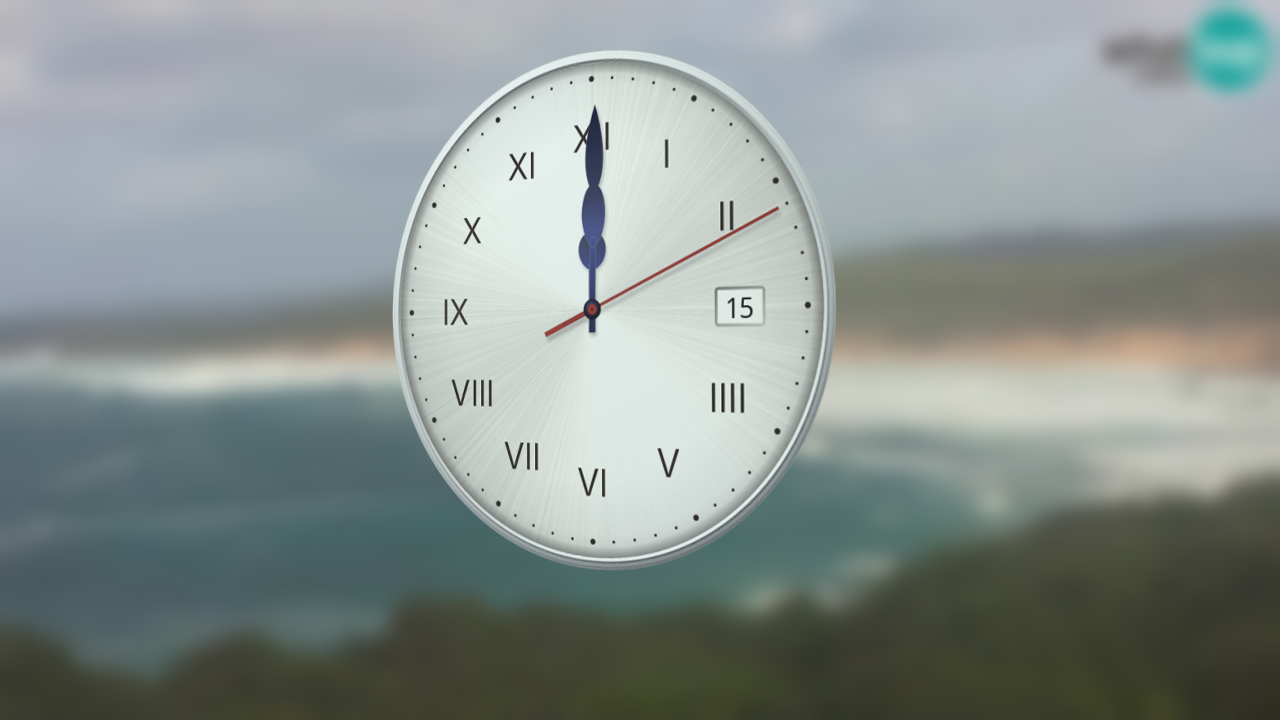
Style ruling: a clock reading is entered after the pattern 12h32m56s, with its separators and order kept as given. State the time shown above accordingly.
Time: 12h00m11s
